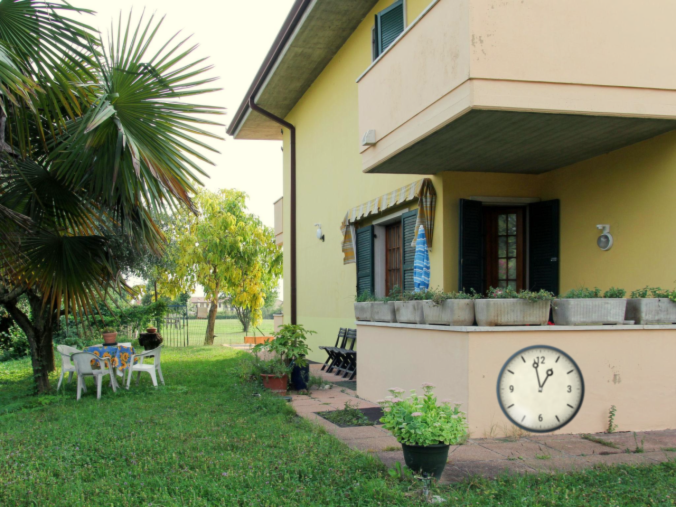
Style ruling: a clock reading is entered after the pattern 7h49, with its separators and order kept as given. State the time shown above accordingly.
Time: 12h58
